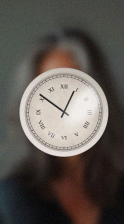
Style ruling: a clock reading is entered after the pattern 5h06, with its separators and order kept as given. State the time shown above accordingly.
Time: 12h51
